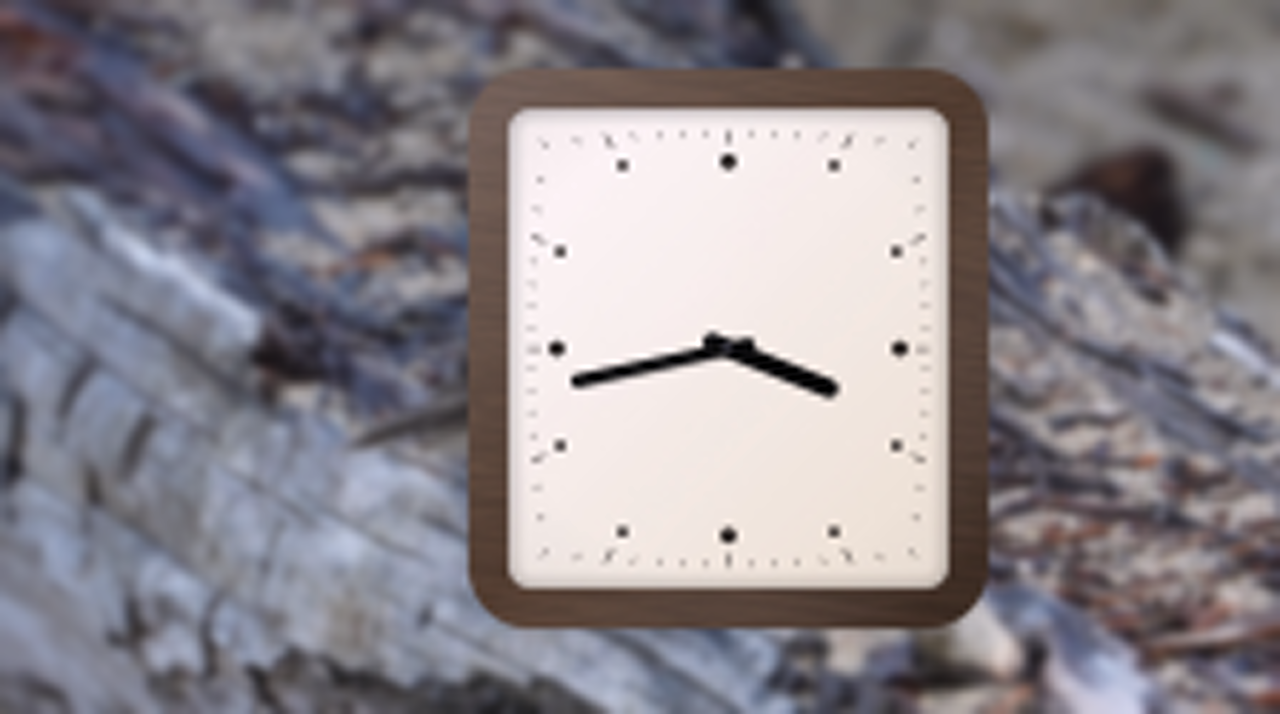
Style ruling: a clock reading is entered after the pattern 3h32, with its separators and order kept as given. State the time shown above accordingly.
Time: 3h43
